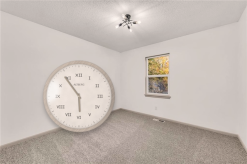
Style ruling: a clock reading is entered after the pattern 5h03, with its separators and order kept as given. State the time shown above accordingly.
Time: 5h54
